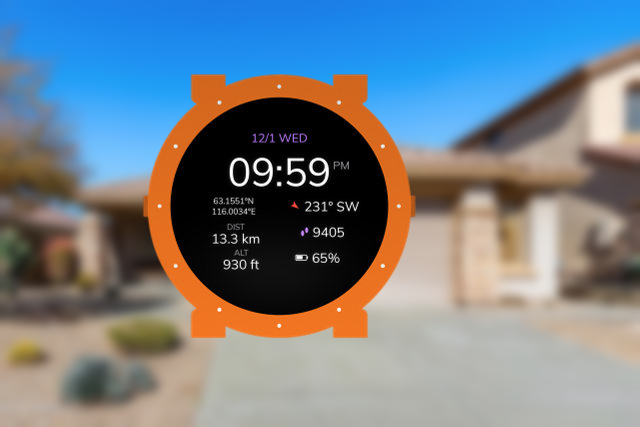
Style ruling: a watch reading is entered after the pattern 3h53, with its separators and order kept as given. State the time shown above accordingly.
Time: 9h59
